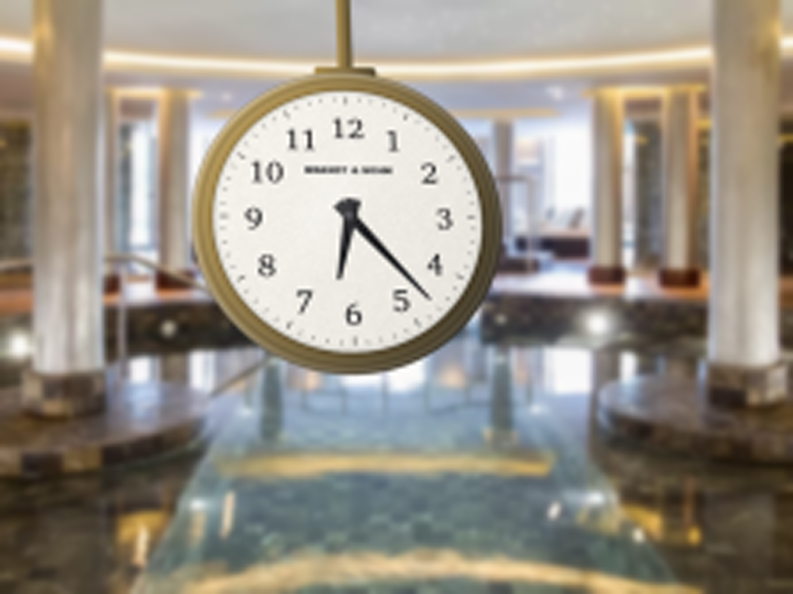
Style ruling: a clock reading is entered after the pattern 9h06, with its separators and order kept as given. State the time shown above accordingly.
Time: 6h23
